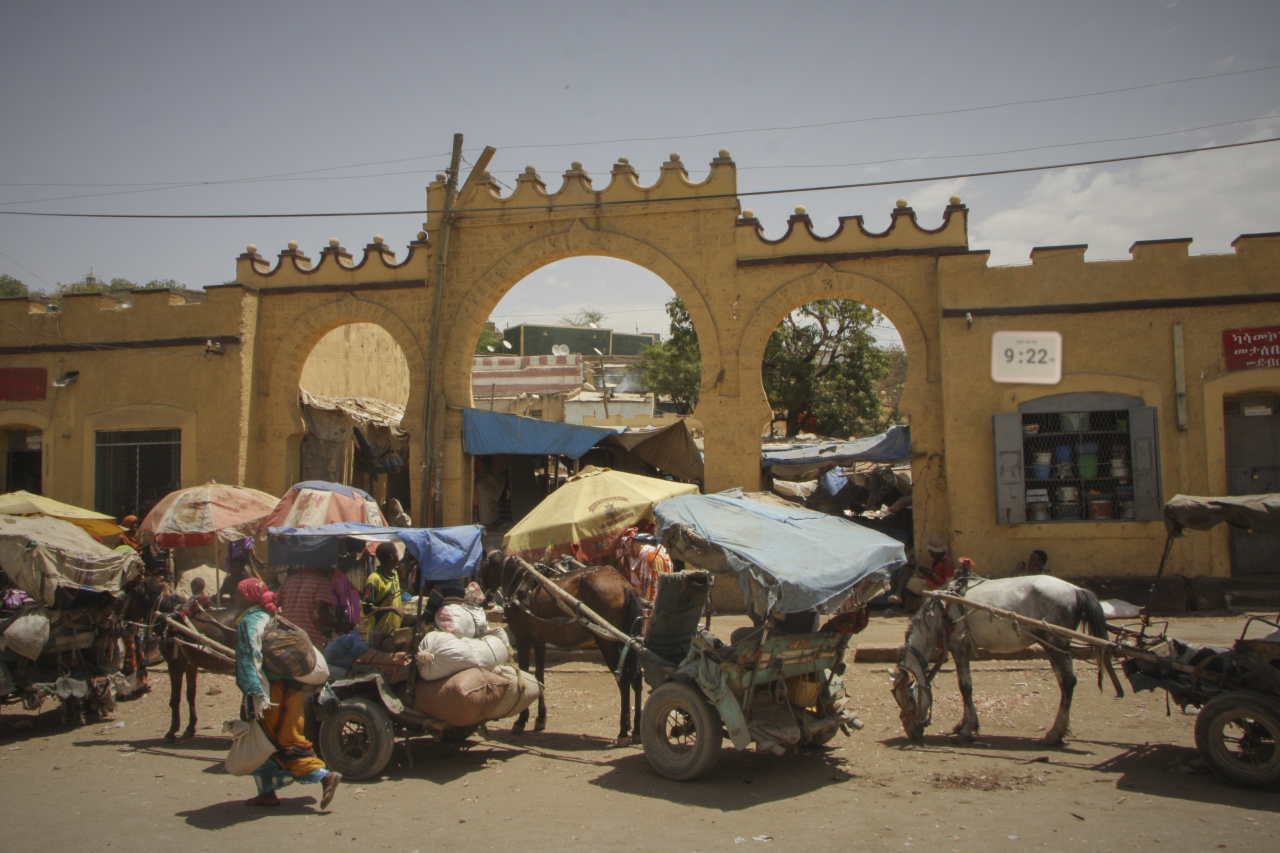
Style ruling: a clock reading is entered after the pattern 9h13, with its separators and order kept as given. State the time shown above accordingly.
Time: 9h22
